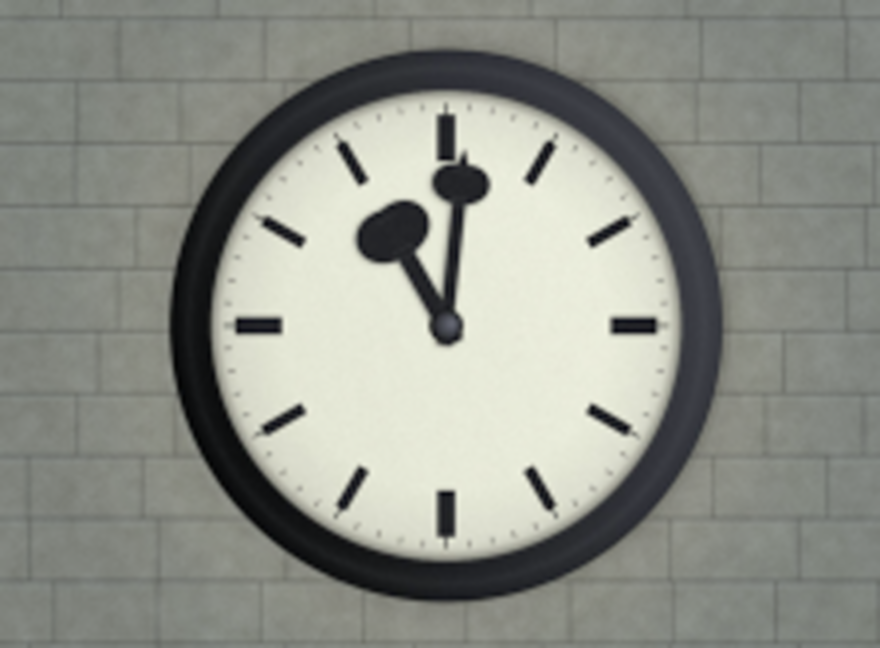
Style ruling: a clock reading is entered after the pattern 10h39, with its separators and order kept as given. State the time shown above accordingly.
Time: 11h01
